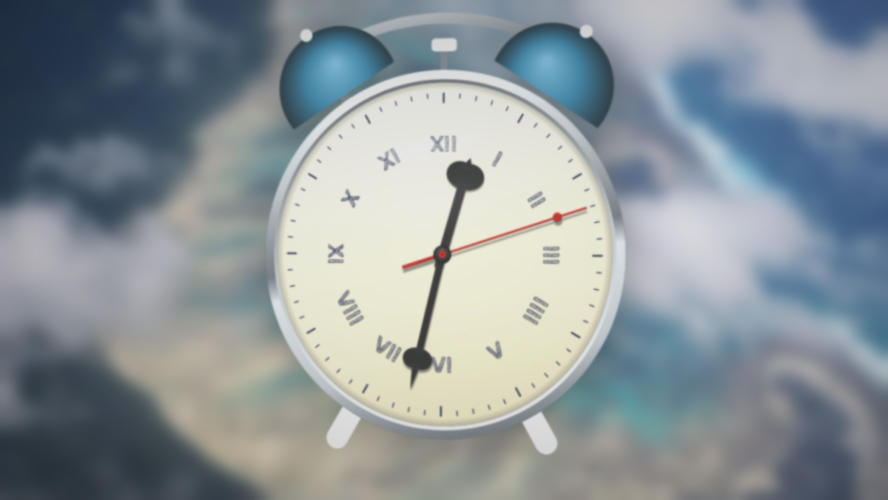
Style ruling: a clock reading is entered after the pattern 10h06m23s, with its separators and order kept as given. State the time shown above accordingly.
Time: 12h32m12s
